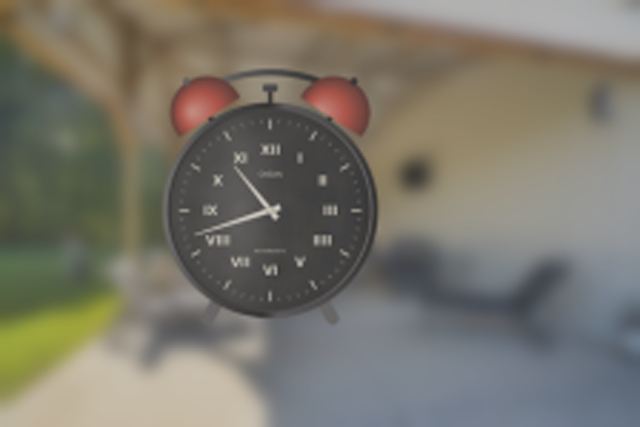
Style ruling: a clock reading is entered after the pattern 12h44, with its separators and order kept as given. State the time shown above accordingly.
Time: 10h42
